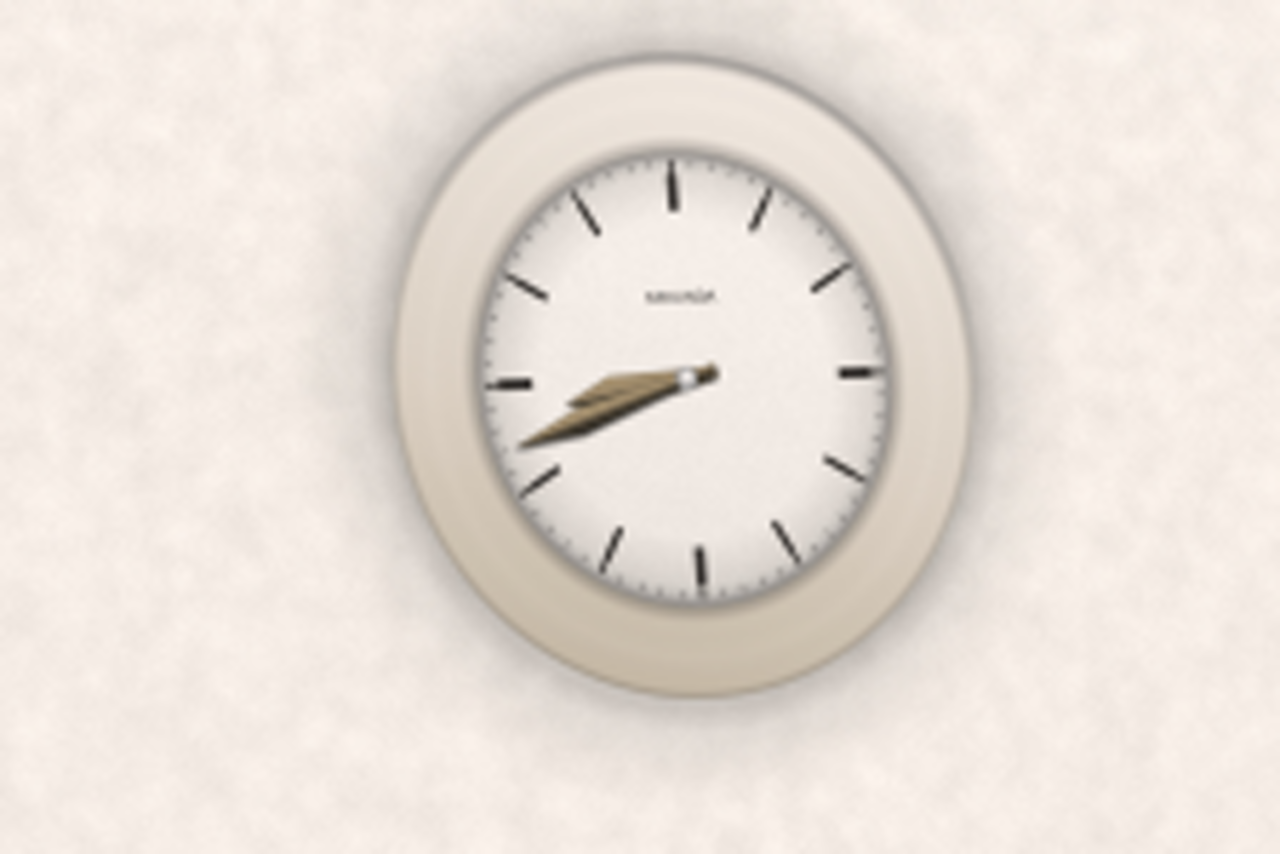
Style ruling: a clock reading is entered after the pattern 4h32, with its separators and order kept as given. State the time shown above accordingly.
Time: 8h42
